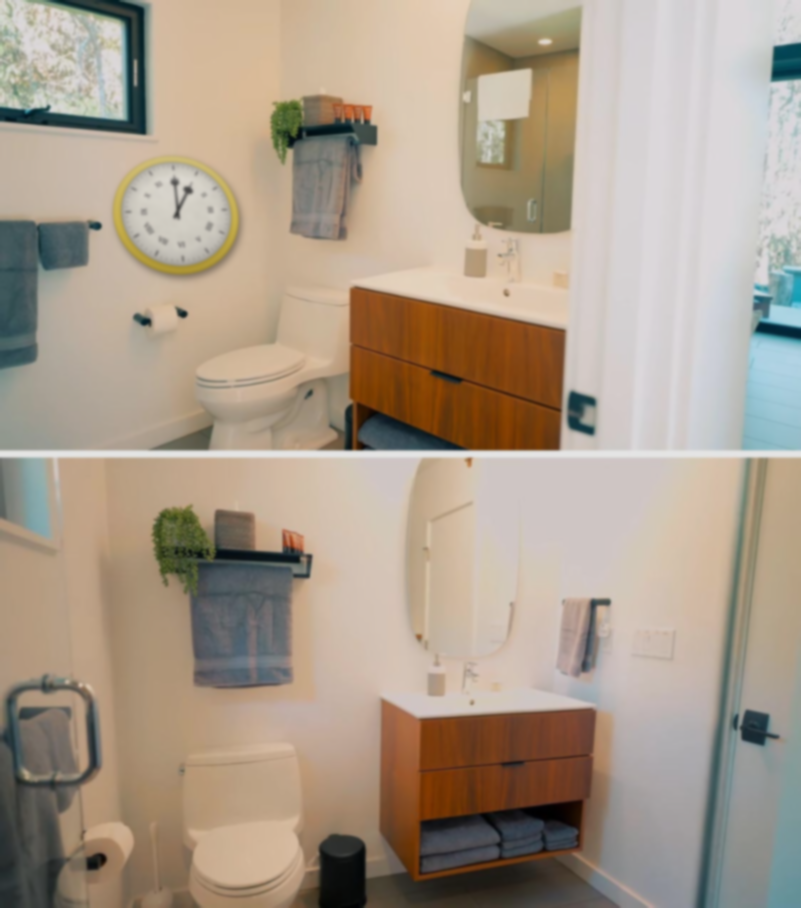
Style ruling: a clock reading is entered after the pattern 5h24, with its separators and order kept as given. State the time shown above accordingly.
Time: 1h00
